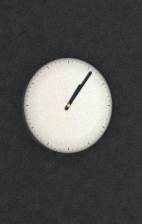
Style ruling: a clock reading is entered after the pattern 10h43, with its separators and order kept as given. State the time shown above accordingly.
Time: 1h06
